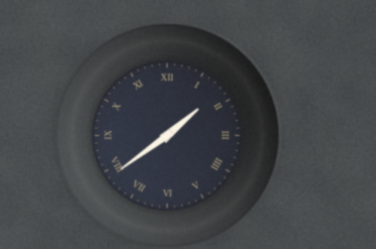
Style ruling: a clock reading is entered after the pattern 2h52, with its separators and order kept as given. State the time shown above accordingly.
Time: 1h39
